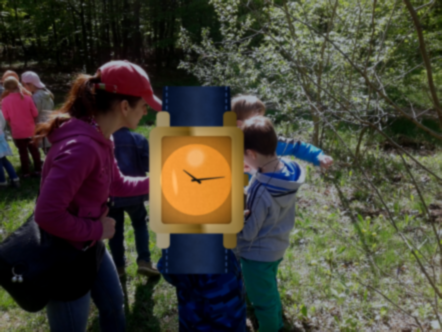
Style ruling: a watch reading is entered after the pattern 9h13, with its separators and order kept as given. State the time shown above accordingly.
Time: 10h14
